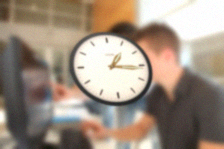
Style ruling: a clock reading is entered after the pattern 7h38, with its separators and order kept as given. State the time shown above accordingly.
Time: 1h16
